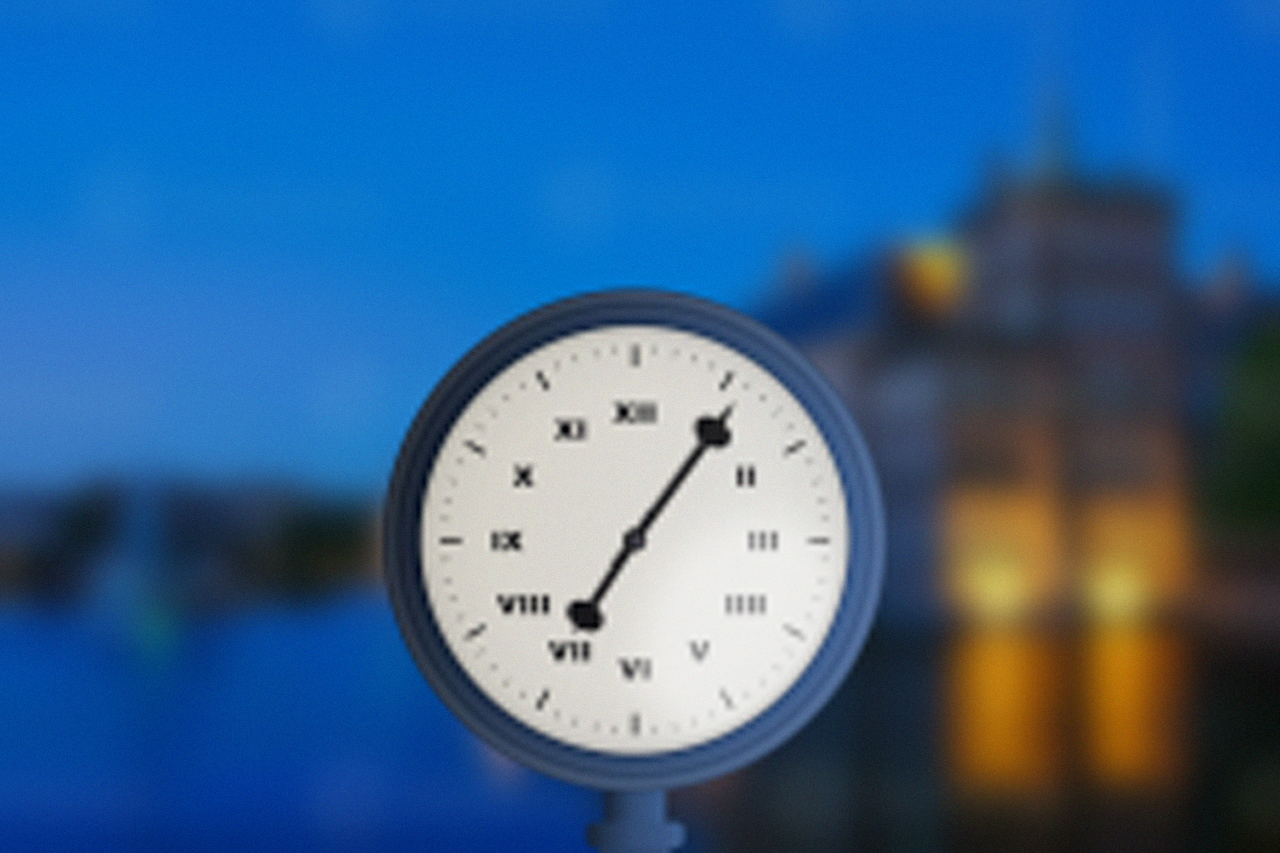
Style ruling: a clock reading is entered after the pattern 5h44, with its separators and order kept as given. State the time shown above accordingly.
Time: 7h06
